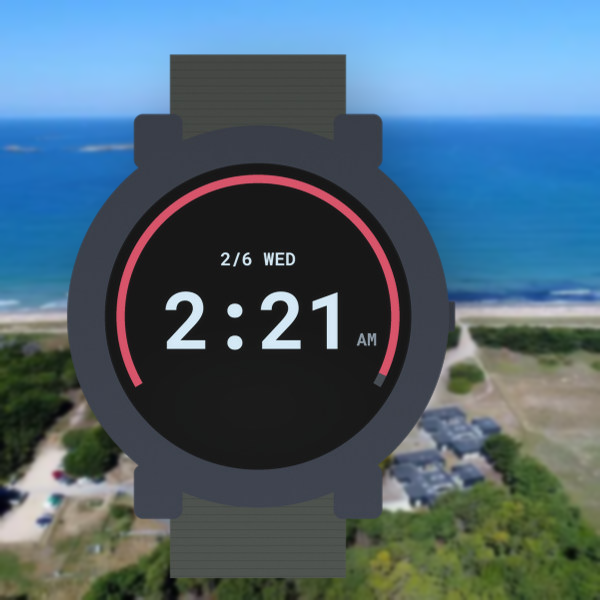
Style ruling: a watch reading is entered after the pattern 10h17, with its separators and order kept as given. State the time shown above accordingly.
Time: 2h21
